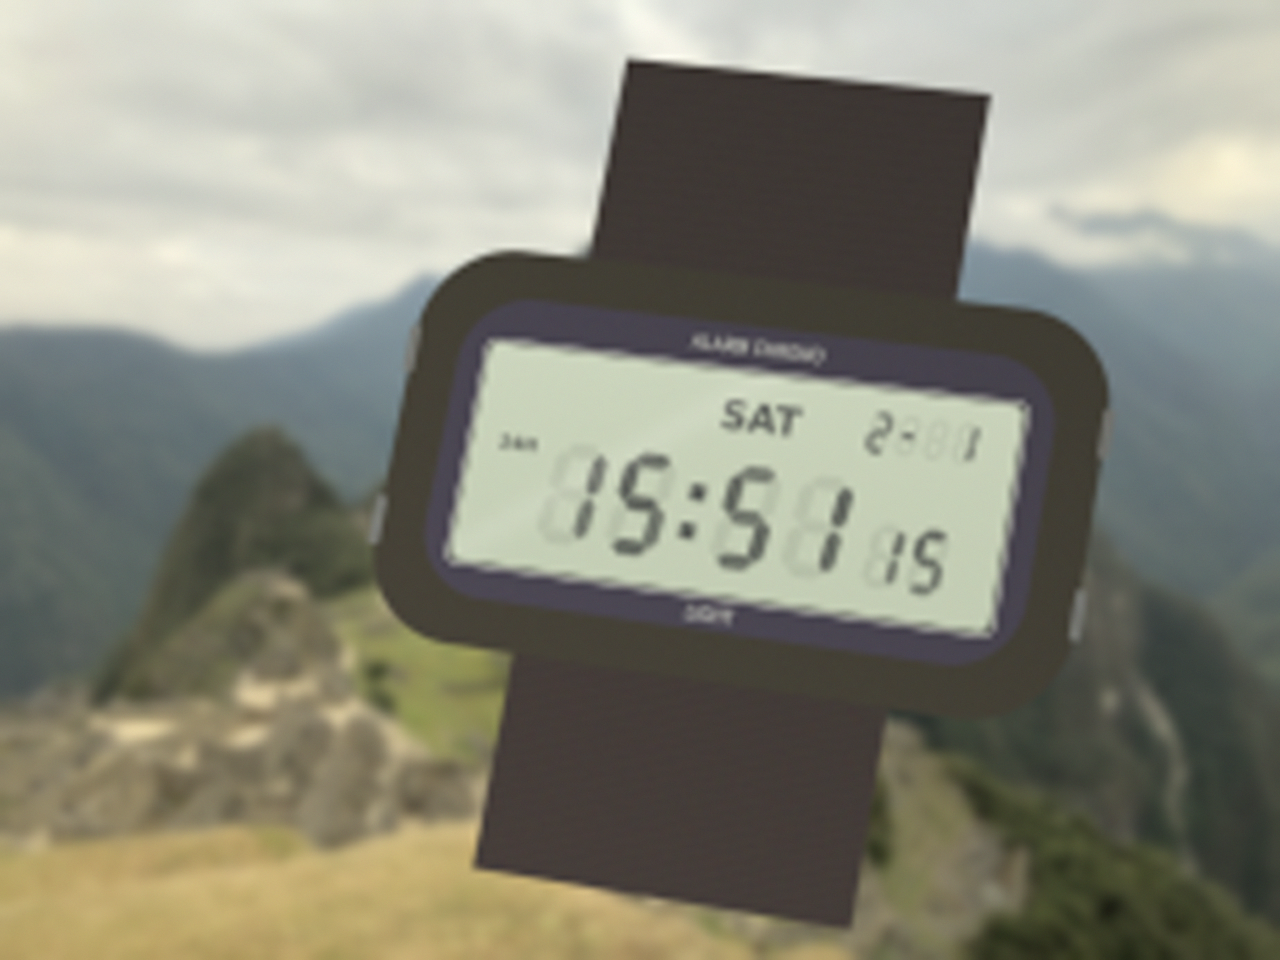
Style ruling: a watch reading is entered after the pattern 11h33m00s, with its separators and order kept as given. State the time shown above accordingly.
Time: 15h51m15s
